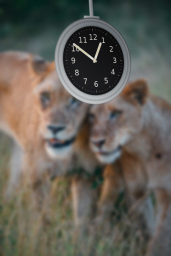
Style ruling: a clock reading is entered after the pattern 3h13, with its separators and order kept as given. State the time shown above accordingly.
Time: 12h51
